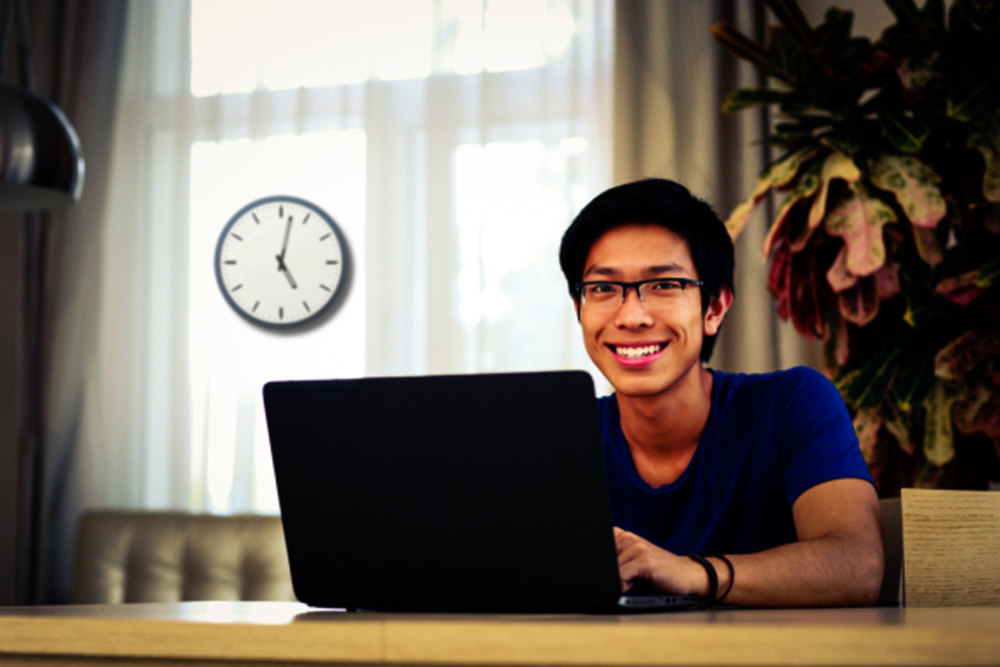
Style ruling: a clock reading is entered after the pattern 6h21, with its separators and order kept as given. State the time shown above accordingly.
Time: 5h02
